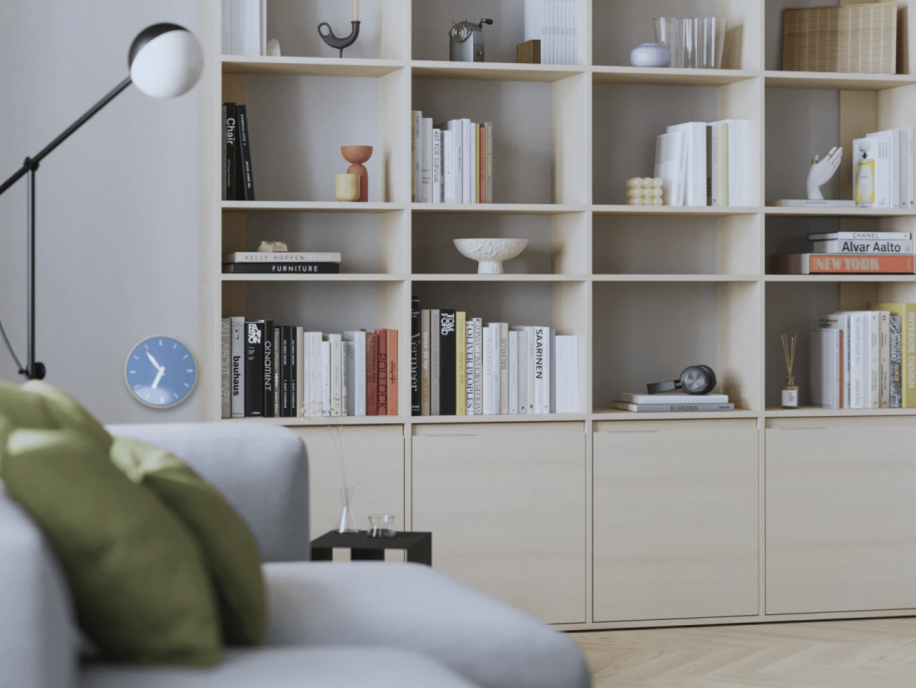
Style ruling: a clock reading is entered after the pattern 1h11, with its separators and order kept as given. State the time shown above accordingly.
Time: 6h54
